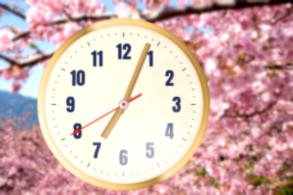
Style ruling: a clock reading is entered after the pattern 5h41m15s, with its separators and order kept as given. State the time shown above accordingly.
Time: 7h03m40s
